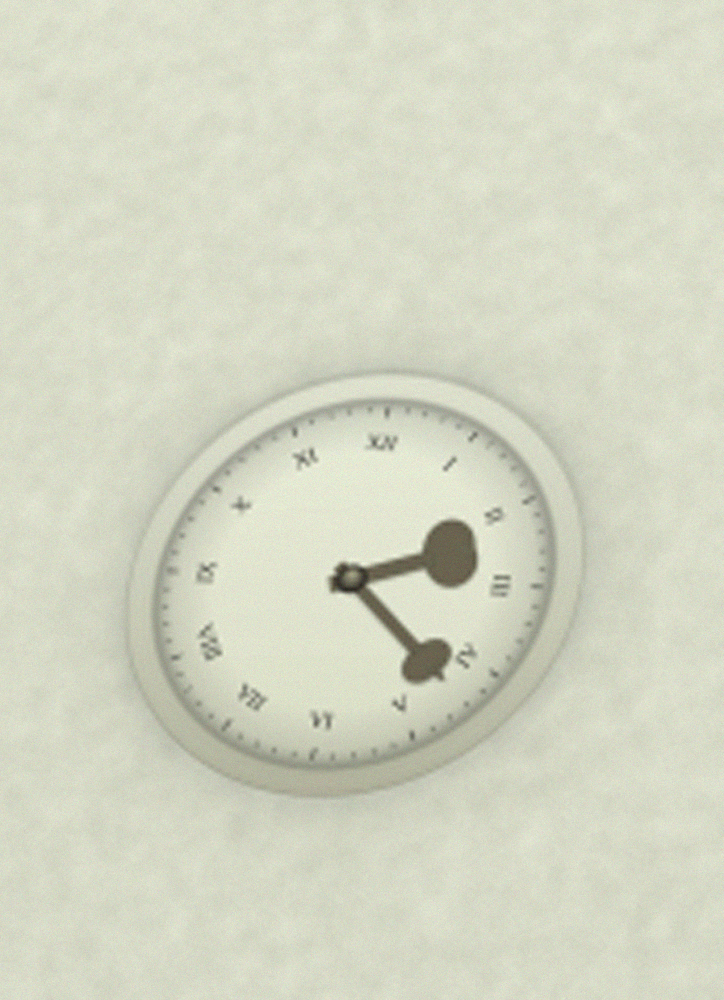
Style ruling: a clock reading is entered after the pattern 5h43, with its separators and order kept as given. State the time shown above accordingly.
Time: 2h22
